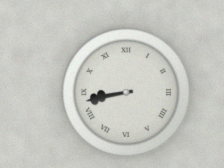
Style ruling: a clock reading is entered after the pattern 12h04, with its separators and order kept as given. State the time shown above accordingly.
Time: 8h43
